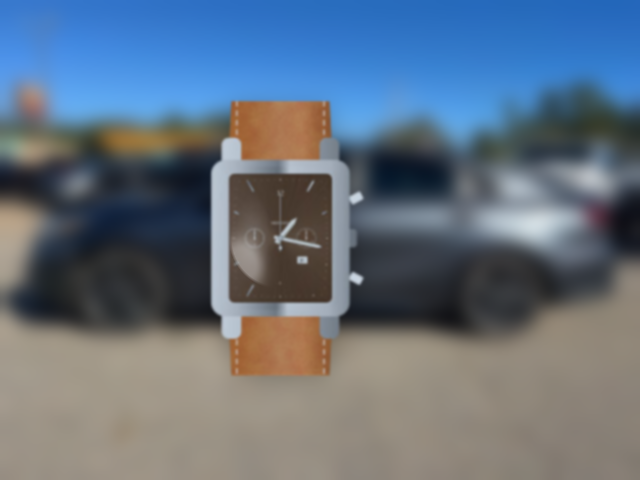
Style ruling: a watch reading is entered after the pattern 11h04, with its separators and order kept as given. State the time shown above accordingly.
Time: 1h17
